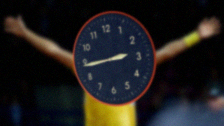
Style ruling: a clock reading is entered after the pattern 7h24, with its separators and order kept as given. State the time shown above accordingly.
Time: 2h44
